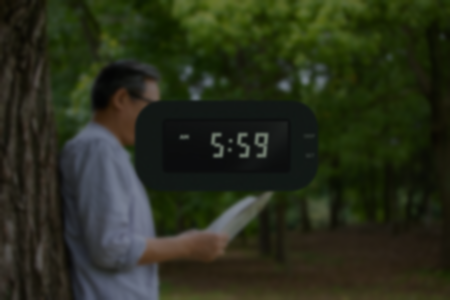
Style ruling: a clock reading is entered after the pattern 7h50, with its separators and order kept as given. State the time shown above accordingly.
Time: 5h59
